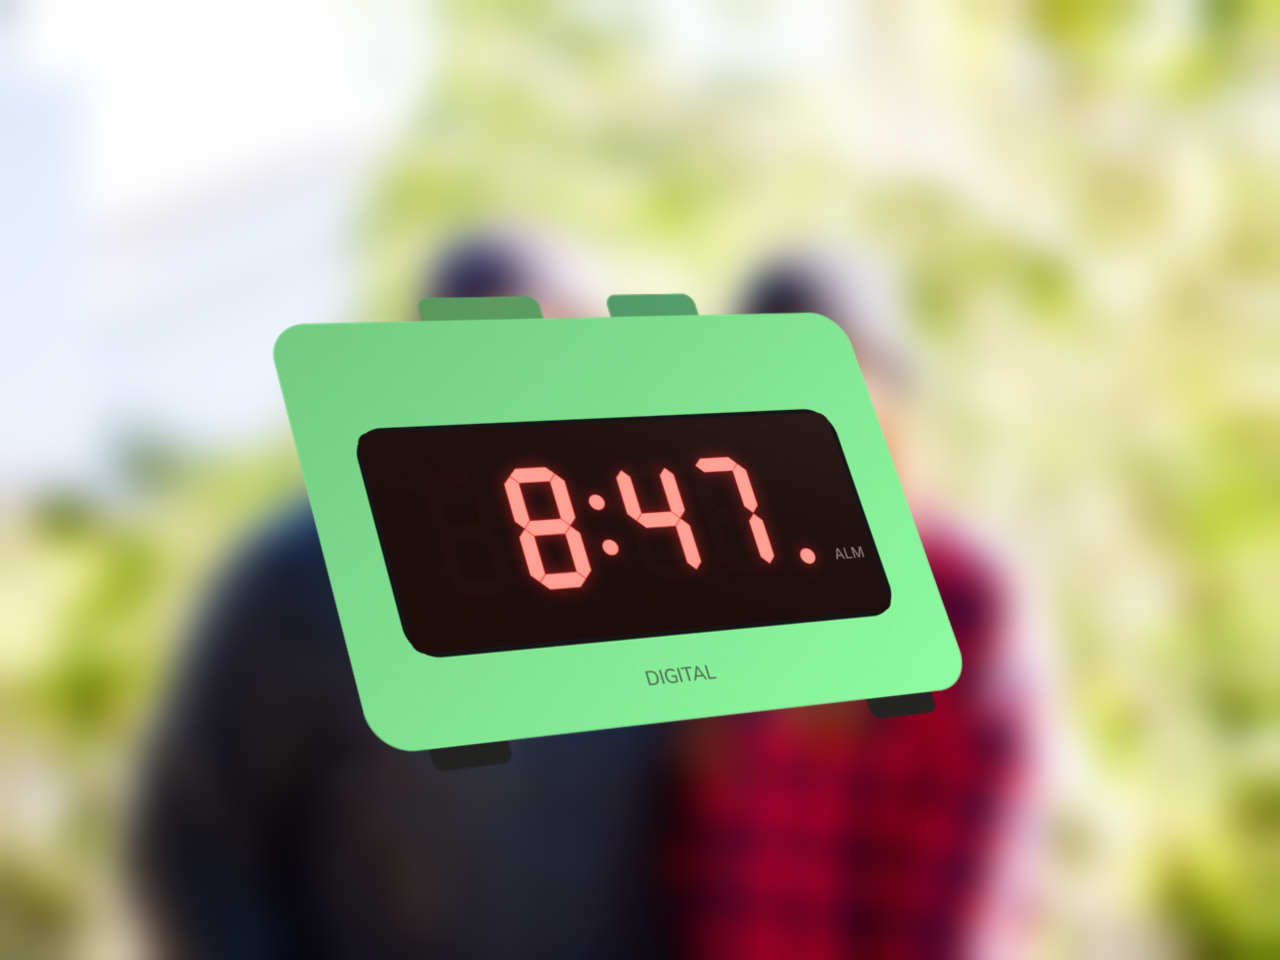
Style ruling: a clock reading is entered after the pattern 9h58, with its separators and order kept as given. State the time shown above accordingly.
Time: 8h47
